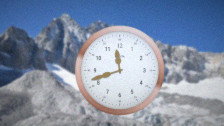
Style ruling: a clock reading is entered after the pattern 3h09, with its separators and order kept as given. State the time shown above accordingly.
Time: 11h42
